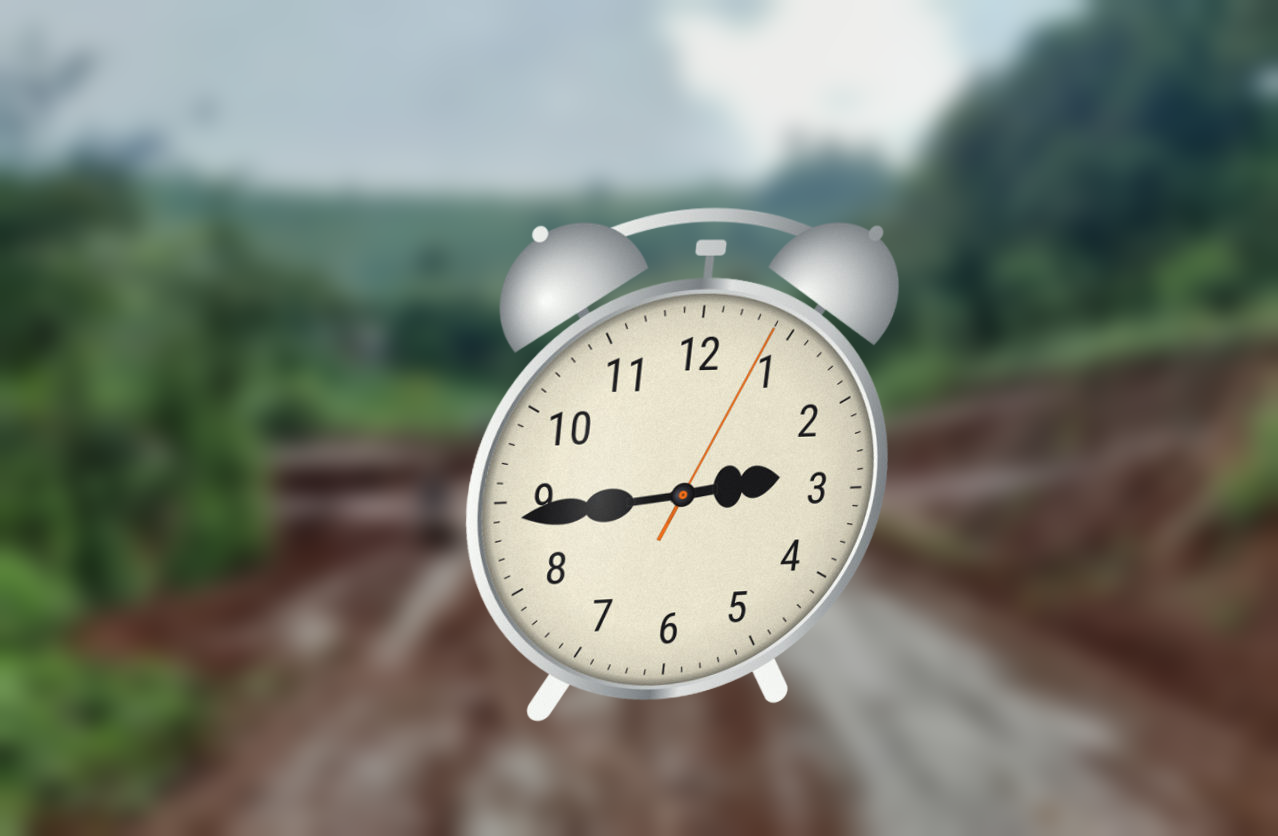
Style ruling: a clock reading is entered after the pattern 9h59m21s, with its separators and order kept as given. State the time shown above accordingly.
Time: 2h44m04s
